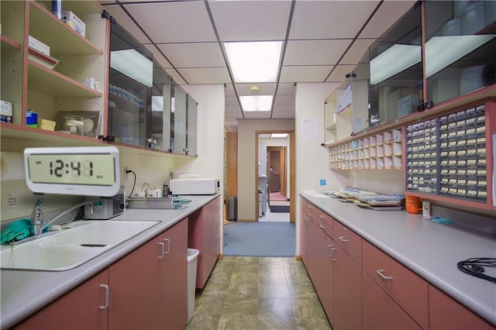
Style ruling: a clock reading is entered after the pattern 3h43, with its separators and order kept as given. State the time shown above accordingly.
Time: 12h41
